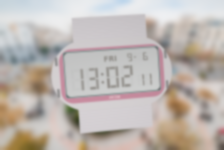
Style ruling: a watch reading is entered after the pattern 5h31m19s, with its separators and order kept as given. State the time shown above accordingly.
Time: 13h02m11s
